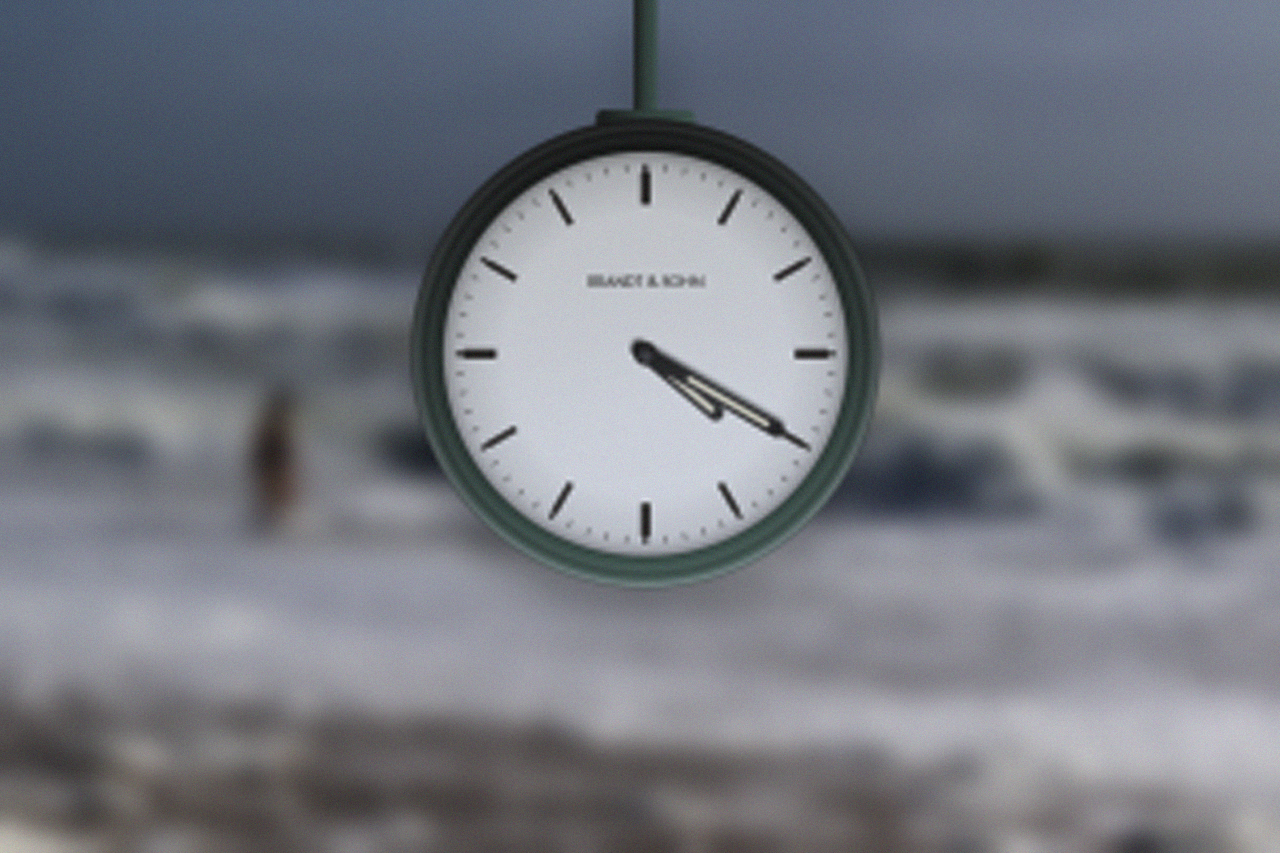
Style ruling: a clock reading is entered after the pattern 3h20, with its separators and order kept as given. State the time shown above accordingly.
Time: 4h20
